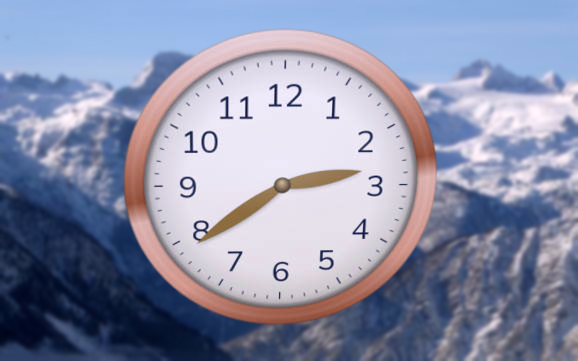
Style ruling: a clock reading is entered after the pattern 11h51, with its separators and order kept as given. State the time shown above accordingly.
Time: 2h39
